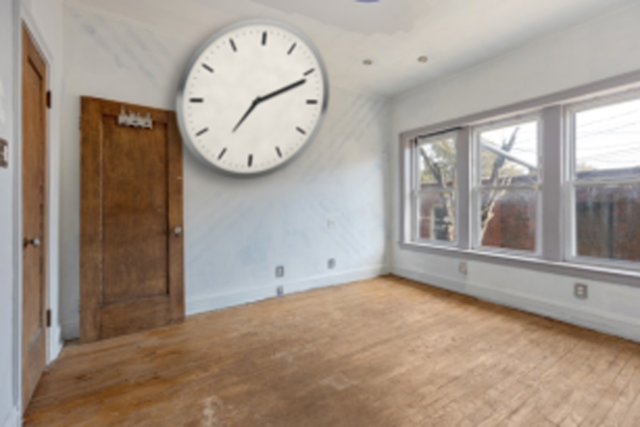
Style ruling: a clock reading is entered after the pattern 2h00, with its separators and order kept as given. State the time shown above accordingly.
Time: 7h11
